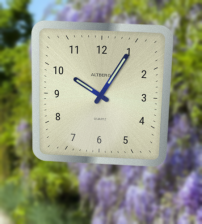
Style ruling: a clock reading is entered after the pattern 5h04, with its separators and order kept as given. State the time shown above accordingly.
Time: 10h05
